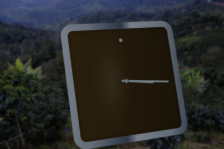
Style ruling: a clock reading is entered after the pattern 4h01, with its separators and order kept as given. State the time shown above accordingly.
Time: 3h16
